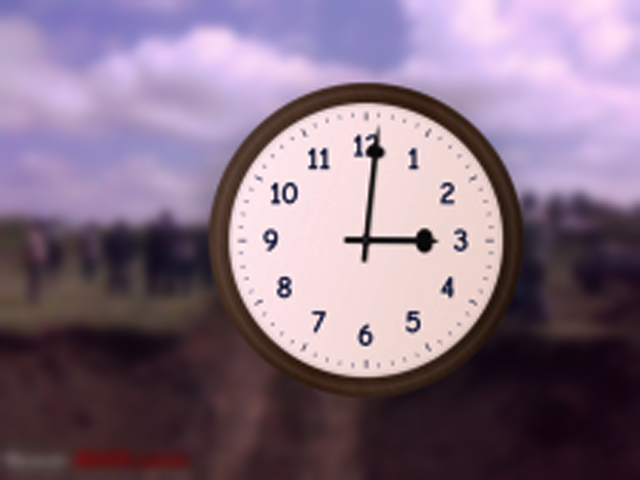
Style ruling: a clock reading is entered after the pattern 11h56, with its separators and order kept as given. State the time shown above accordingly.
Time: 3h01
